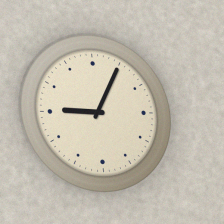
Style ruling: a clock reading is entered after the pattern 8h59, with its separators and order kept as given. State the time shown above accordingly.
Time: 9h05
